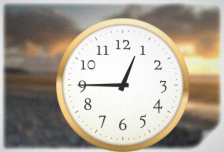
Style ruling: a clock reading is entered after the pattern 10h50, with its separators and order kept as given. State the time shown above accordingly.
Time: 12h45
